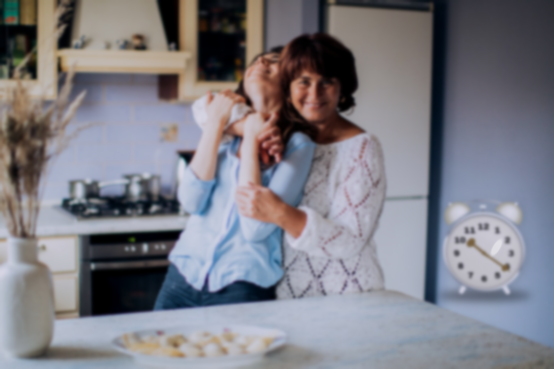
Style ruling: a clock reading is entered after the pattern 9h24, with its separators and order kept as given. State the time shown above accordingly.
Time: 10h21
